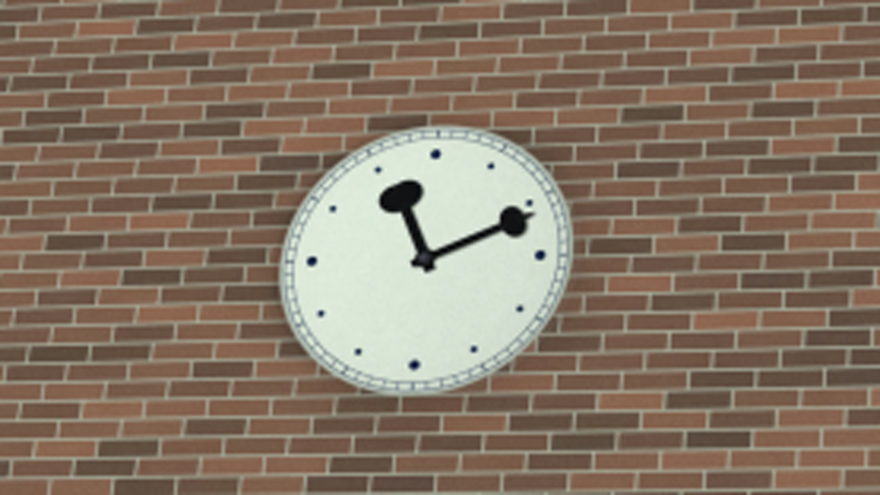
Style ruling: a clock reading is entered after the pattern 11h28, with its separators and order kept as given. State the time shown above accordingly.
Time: 11h11
